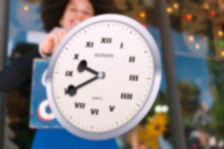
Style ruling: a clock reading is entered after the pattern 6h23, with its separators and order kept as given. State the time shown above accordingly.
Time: 9h40
